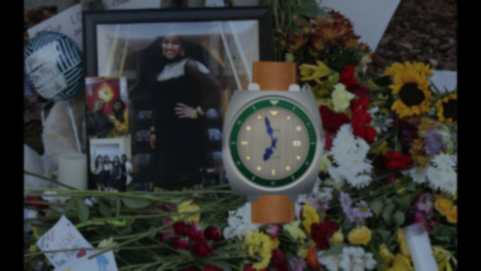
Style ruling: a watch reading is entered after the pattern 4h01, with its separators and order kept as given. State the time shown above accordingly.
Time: 6h57
